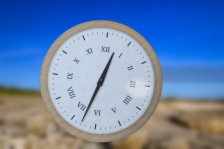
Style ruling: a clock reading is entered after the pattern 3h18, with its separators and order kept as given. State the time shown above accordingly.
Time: 12h33
